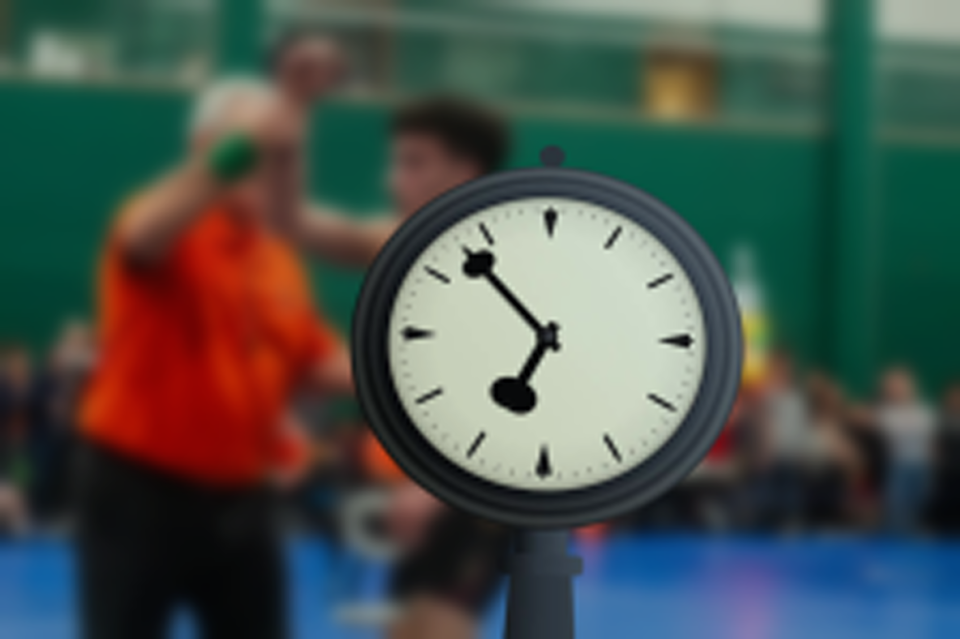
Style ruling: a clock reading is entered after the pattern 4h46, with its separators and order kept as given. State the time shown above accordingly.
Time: 6h53
